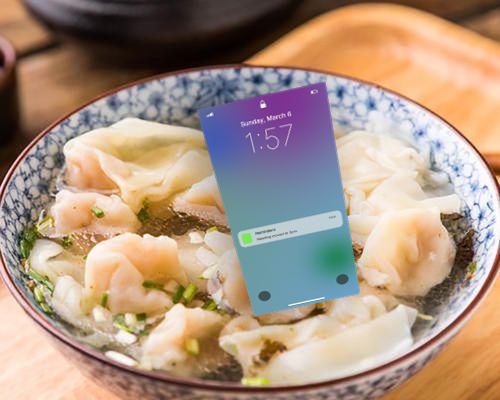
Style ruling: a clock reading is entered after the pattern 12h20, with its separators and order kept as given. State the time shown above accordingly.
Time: 1h57
